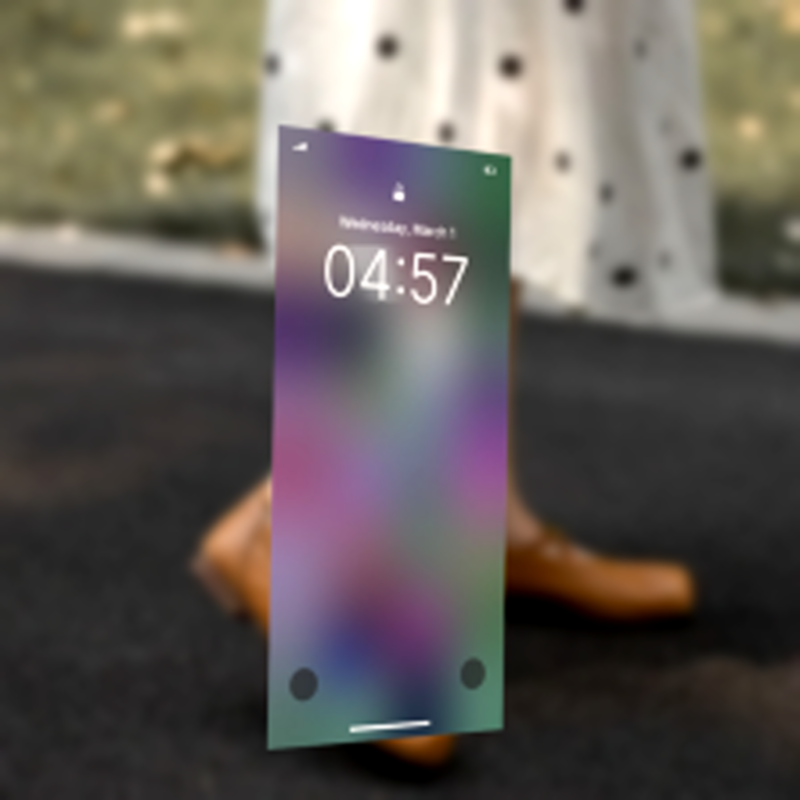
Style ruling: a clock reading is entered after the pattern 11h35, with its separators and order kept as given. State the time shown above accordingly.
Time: 4h57
